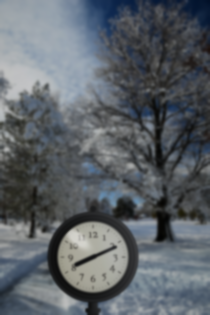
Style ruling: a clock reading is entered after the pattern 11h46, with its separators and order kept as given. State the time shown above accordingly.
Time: 8h11
